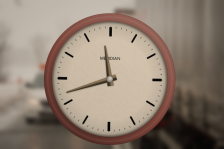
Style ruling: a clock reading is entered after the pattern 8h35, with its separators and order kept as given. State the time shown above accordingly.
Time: 11h42
